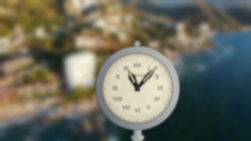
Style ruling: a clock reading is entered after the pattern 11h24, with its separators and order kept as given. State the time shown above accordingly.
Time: 11h07
